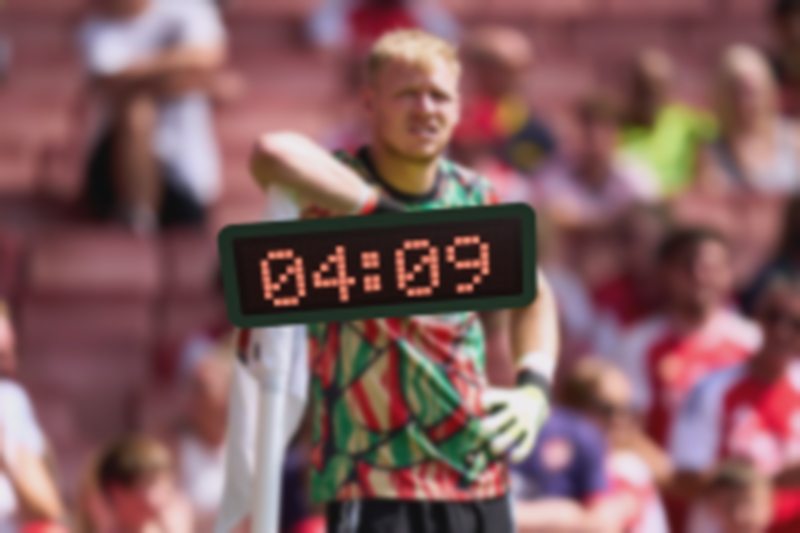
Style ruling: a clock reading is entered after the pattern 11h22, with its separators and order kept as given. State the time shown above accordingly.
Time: 4h09
